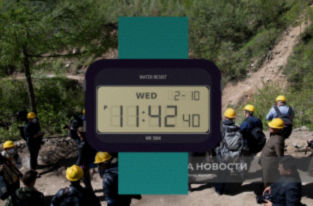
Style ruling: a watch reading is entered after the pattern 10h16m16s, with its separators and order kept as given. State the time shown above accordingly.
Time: 11h42m40s
